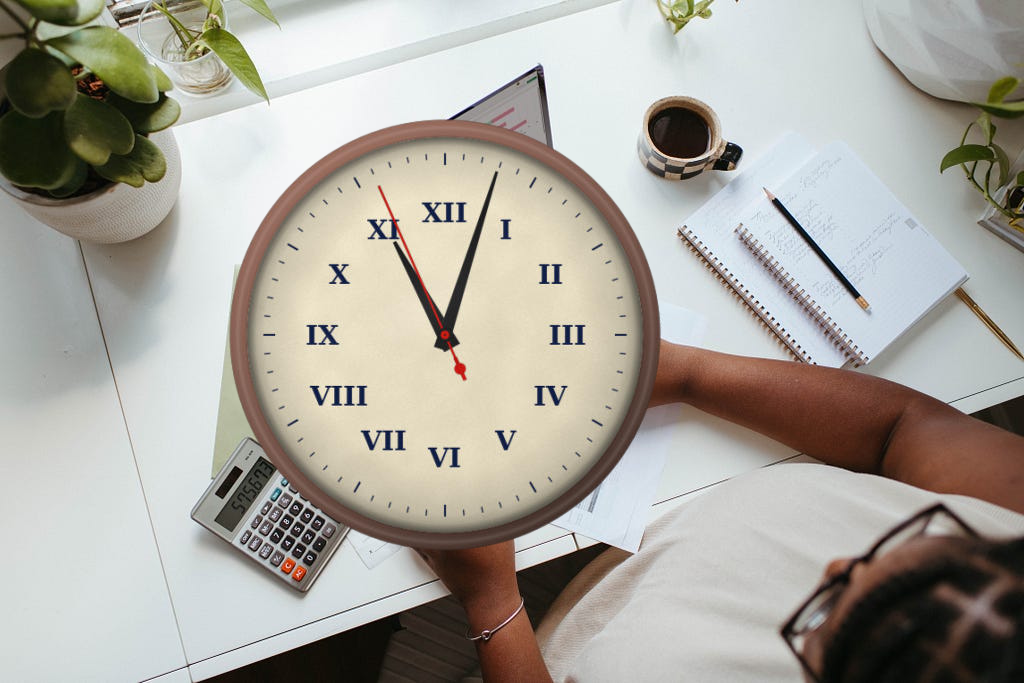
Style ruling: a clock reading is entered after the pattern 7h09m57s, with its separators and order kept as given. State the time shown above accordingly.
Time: 11h02m56s
